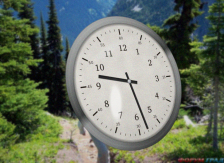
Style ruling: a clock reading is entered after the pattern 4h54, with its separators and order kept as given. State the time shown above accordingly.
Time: 9h28
